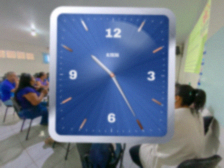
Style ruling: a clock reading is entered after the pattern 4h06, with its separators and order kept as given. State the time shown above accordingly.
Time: 10h25
